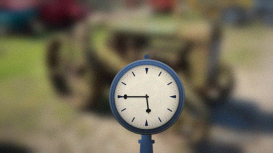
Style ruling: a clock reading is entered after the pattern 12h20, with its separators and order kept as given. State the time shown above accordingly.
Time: 5h45
